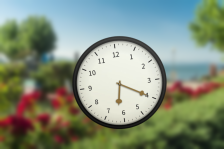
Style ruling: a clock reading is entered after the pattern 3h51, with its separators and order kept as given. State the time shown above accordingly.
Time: 6h20
